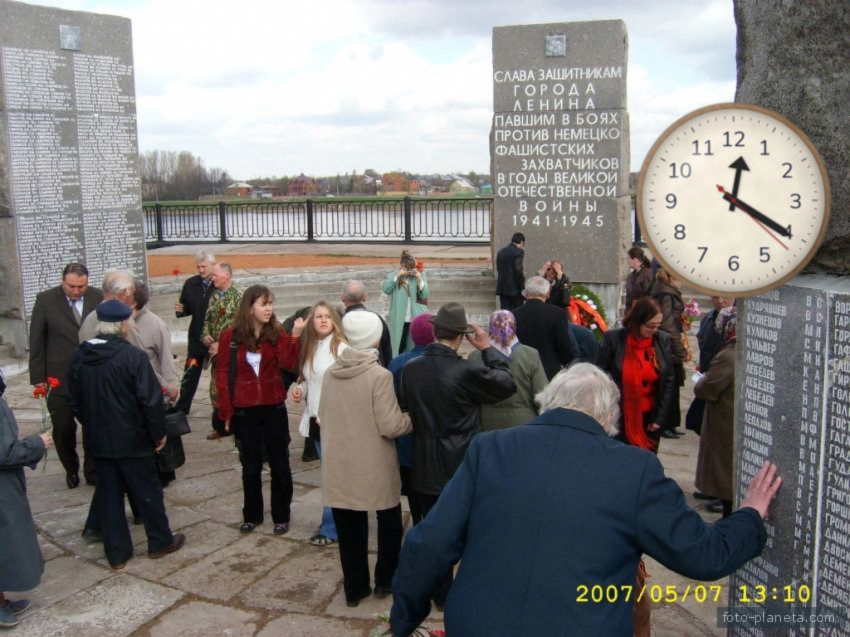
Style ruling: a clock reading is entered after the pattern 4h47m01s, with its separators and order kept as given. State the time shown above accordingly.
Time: 12h20m22s
